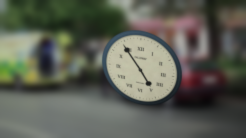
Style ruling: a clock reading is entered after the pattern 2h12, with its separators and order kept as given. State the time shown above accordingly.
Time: 4h54
